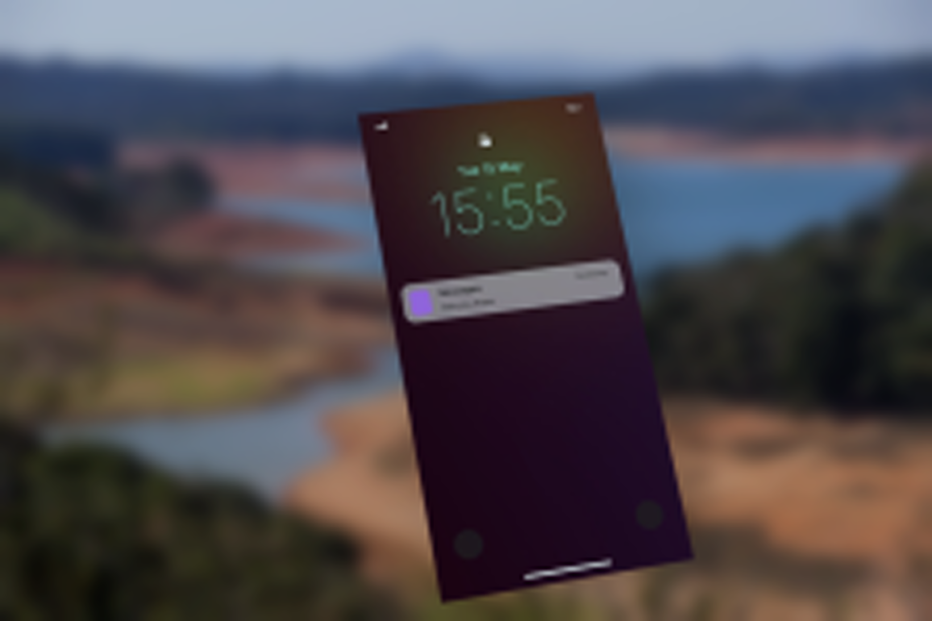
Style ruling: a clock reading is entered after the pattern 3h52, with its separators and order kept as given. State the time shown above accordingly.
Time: 15h55
